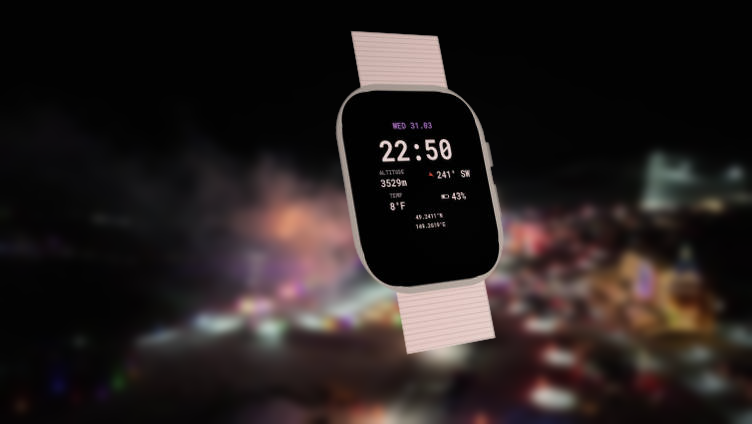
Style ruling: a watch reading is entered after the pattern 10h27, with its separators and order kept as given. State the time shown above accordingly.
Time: 22h50
